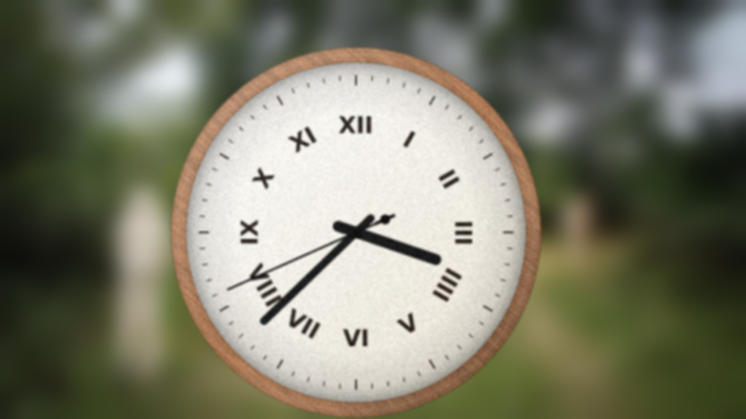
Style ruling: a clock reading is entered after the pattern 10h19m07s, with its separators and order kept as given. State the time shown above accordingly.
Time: 3h37m41s
